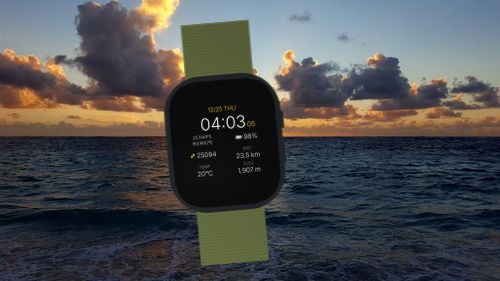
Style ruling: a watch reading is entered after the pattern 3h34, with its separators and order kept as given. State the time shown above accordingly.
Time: 4h03
